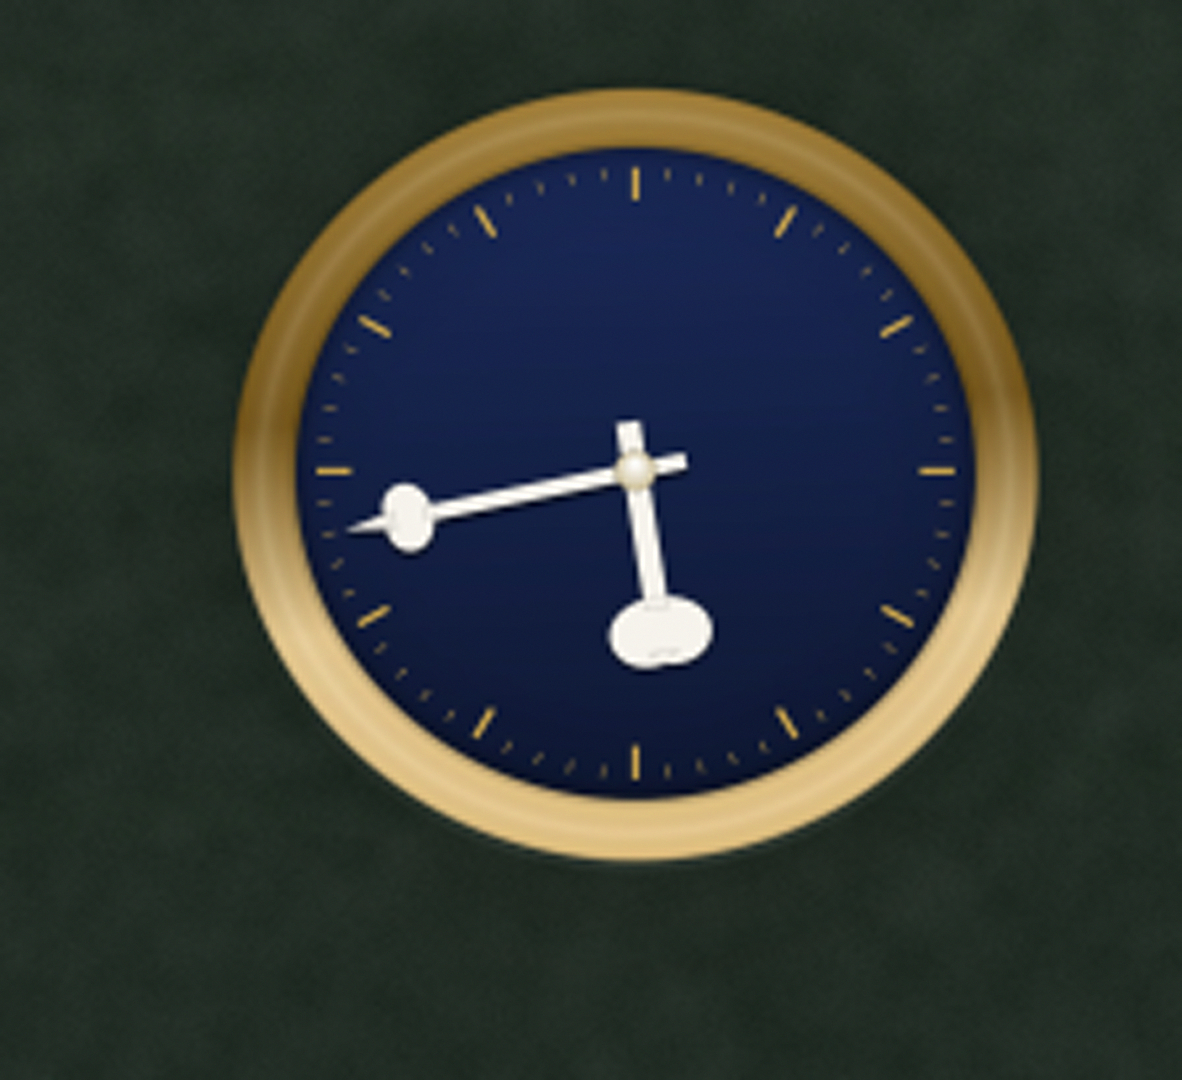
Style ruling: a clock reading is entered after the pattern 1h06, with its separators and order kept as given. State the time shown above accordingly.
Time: 5h43
